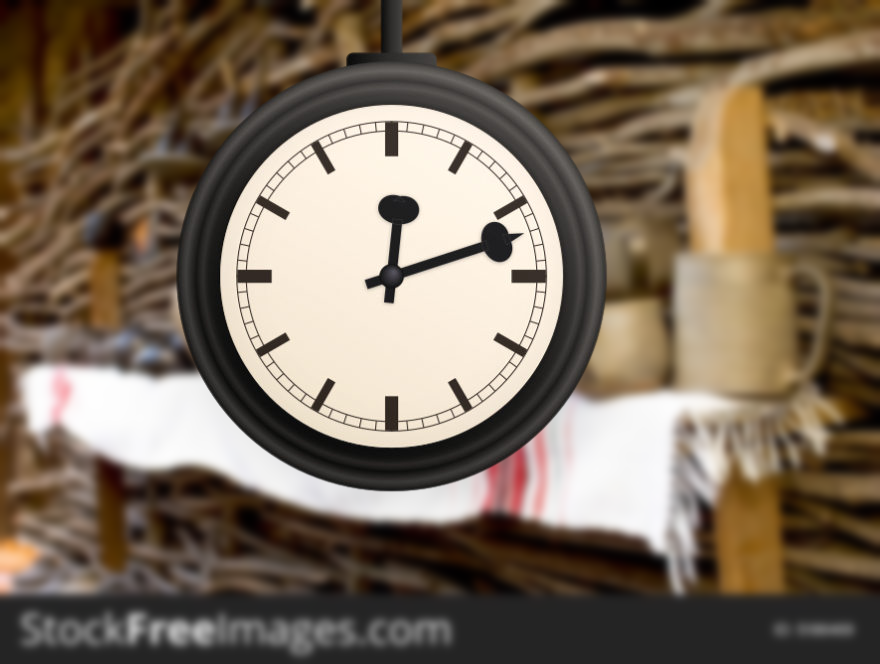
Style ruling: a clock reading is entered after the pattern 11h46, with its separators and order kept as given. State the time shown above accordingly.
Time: 12h12
